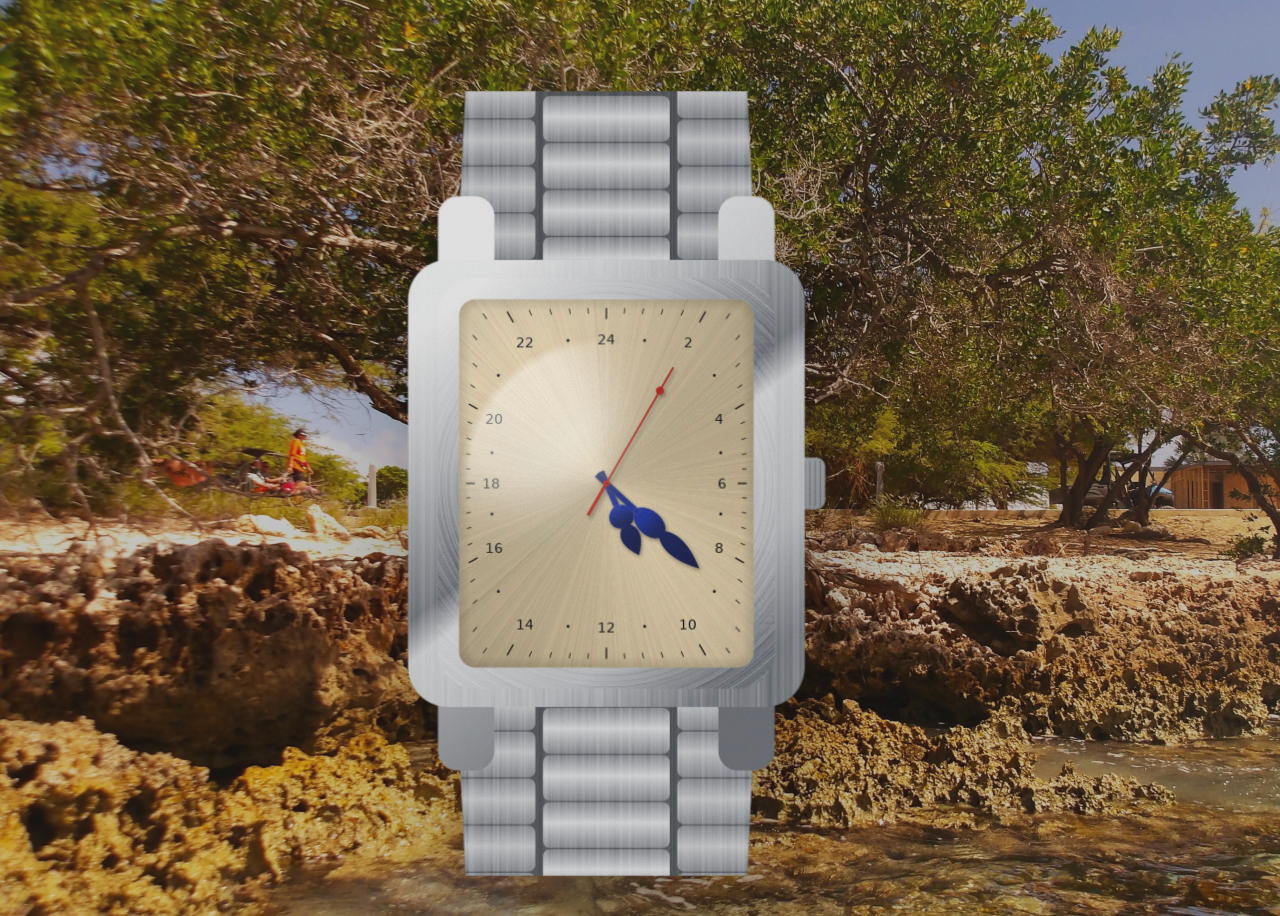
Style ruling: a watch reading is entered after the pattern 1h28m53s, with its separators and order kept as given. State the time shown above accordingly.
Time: 10h22m05s
